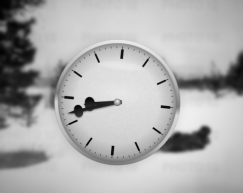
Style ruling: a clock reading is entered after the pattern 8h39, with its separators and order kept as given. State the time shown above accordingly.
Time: 8h42
